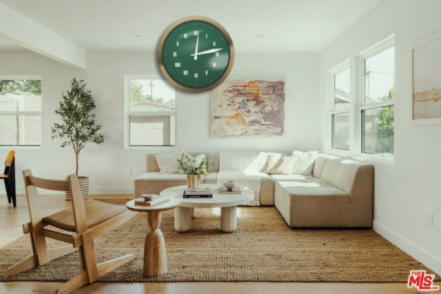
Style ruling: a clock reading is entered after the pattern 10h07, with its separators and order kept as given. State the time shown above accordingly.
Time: 12h13
